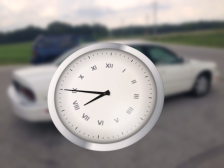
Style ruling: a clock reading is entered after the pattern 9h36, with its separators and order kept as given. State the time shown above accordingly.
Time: 7h45
